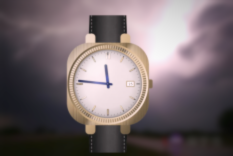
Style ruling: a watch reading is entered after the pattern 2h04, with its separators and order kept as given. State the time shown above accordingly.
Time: 11h46
